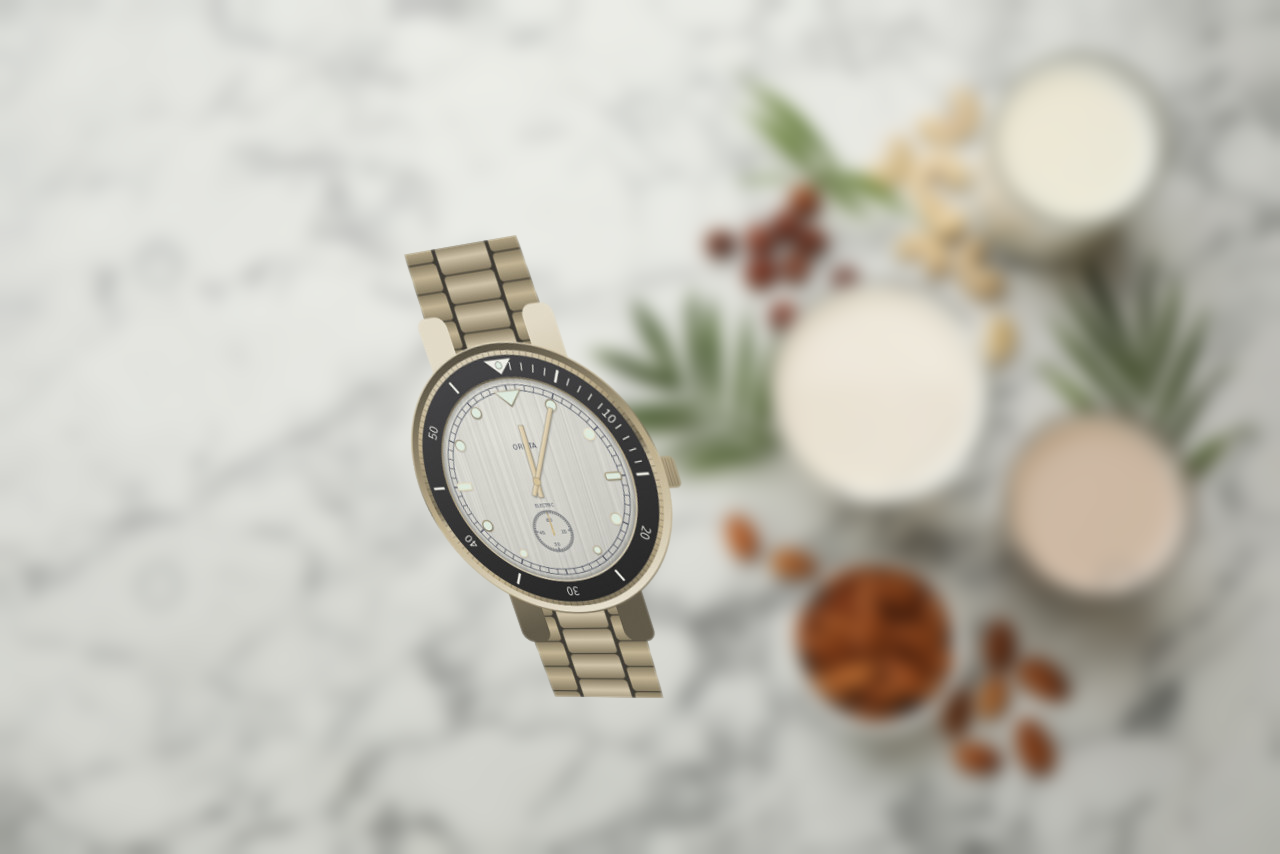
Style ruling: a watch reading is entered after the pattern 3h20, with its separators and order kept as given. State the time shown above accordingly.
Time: 12h05
